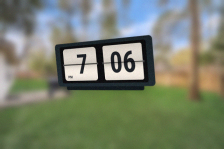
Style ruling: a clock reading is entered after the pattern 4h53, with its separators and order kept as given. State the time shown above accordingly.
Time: 7h06
